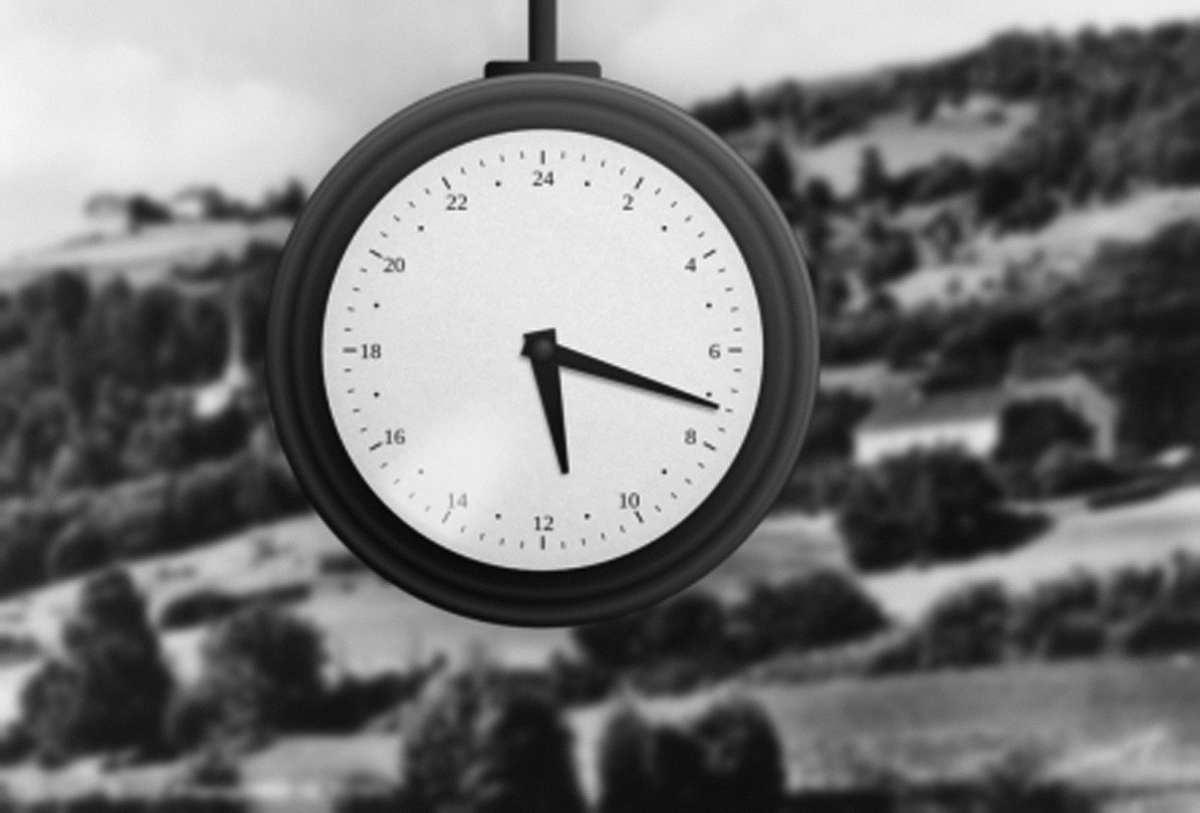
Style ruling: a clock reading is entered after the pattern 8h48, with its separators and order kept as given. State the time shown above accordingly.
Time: 11h18
